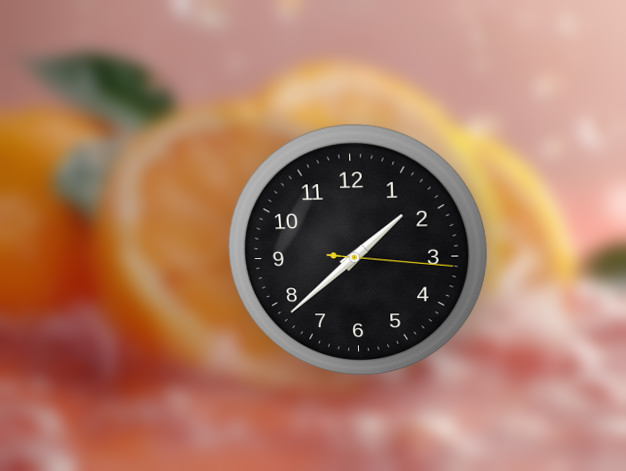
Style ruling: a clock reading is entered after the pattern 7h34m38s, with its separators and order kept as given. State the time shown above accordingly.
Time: 1h38m16s
